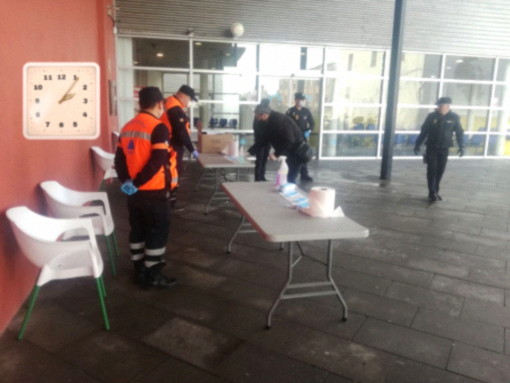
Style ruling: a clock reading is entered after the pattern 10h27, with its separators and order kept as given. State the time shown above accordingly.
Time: 2h06
